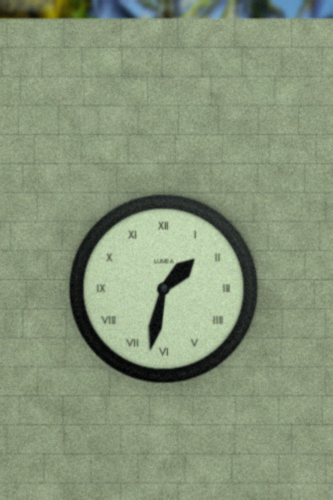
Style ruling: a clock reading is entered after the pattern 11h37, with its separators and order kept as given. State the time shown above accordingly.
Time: 1h32
